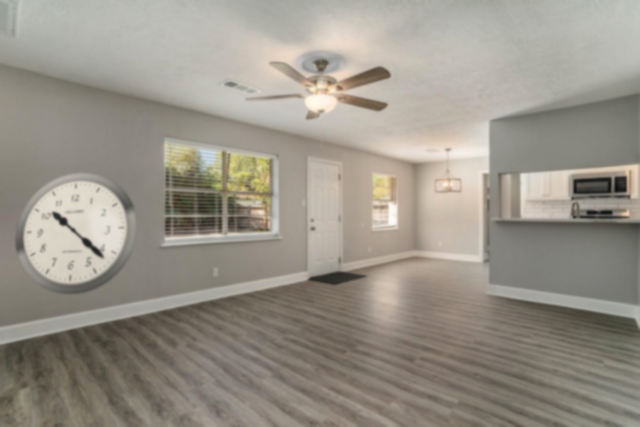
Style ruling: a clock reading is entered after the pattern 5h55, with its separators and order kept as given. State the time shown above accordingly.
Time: 10h22
